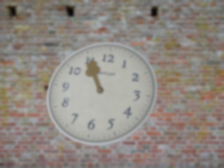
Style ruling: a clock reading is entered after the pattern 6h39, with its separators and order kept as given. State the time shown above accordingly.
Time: 10h55
